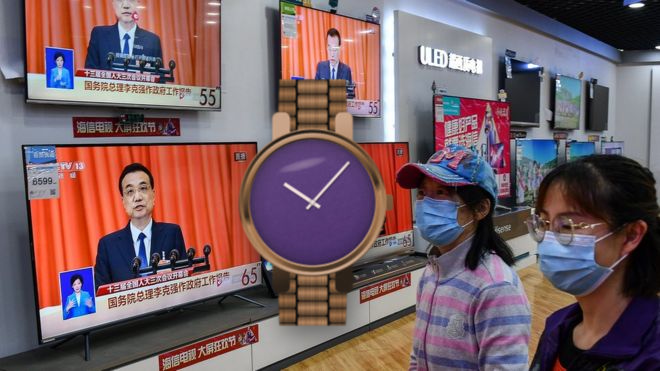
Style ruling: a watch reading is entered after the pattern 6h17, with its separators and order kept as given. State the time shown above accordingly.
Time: 10h07
